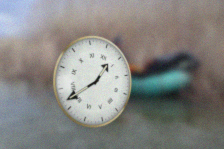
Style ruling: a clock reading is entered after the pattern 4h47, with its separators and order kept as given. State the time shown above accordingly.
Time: 12h37
